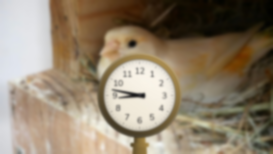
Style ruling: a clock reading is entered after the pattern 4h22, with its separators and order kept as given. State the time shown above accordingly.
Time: 8h47
